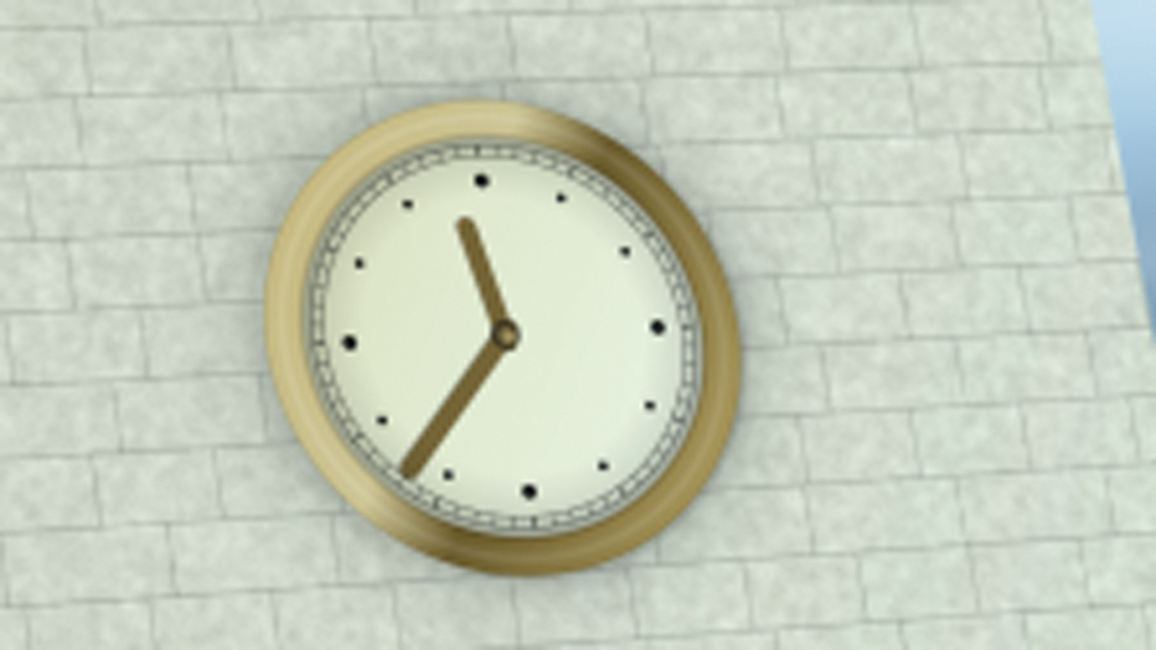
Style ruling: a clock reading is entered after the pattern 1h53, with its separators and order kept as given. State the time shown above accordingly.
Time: 11h37
